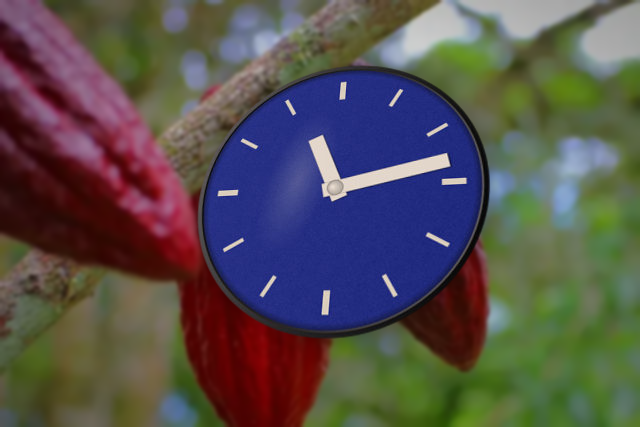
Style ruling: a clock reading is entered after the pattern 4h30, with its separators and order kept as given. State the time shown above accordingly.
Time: 11h13
